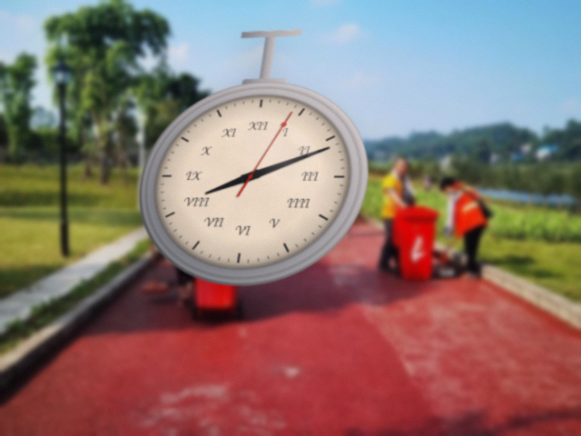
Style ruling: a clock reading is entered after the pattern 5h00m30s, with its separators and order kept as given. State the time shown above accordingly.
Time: 8h11m04s
